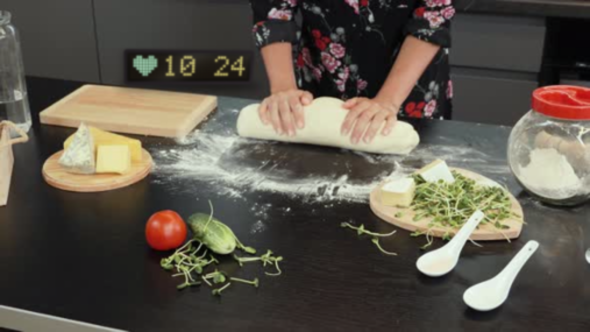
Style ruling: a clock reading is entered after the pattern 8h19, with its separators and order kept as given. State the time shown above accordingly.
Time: 10h24
